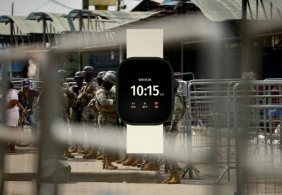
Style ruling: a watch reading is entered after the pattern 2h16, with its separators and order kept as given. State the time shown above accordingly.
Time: 10h15
